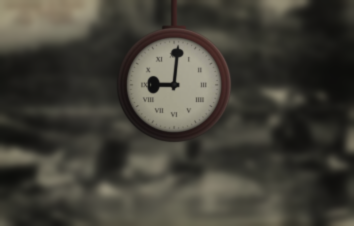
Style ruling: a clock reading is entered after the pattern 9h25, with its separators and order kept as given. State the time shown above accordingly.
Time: 9h01
